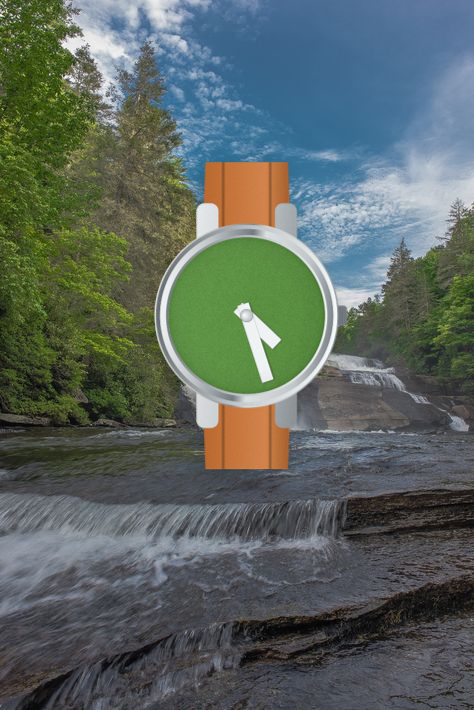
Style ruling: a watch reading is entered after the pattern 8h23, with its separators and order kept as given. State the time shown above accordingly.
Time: 4h27
